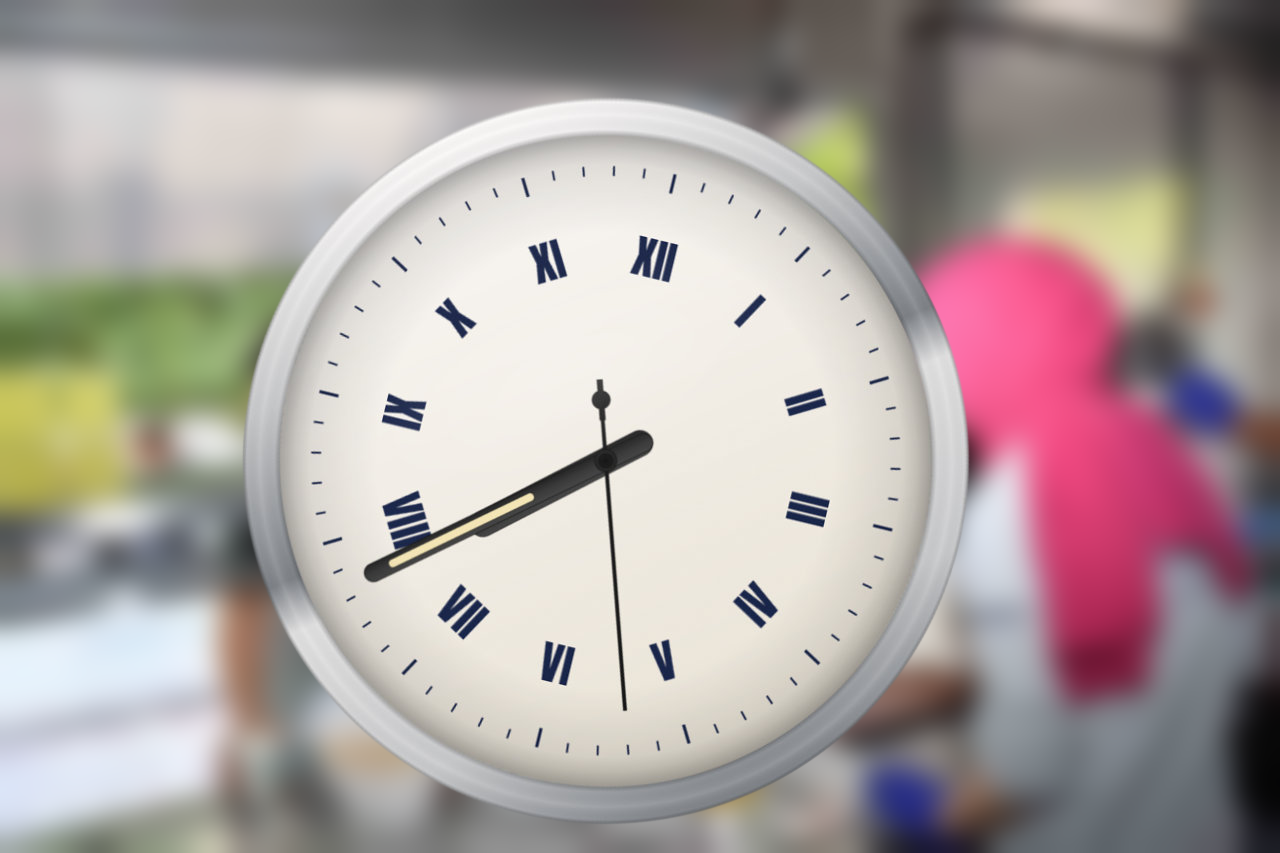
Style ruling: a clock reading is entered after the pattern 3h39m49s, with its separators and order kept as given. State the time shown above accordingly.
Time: 7h38m27s
